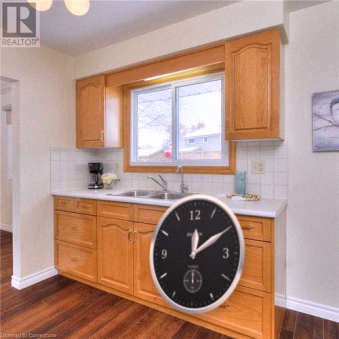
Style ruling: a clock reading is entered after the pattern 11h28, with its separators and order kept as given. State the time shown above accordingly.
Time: 12h10
